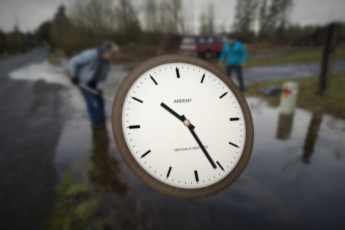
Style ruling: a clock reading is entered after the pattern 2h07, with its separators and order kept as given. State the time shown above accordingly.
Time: 10h26
